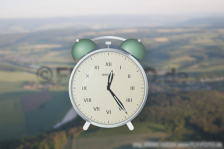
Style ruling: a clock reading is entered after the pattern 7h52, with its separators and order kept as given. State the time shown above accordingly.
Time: 12h24
